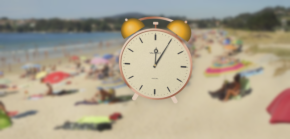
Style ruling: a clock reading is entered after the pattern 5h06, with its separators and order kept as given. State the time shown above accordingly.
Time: 12h05
